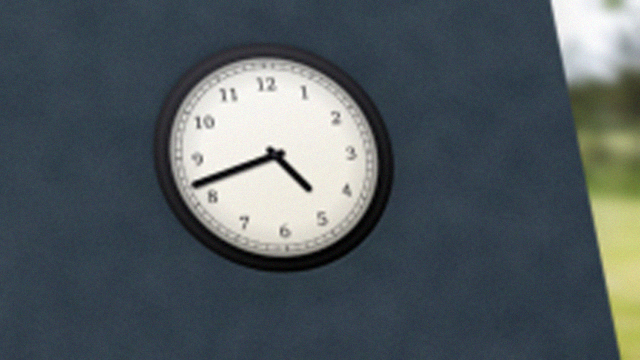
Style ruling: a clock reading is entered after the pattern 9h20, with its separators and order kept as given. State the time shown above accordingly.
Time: 4h42
